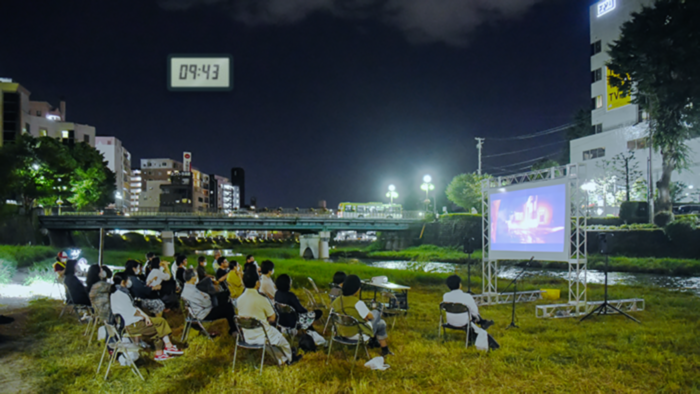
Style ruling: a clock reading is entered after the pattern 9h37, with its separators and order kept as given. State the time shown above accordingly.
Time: 9h43
